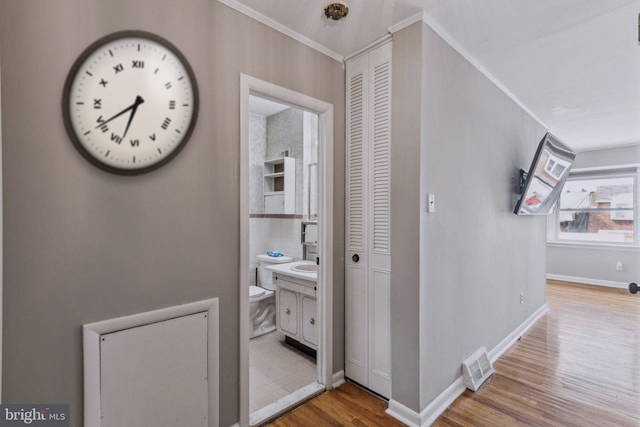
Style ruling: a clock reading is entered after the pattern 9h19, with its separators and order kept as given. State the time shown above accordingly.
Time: 6h40
